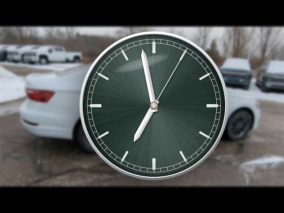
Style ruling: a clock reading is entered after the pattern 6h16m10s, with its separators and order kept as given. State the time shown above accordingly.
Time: 6h58m05s
